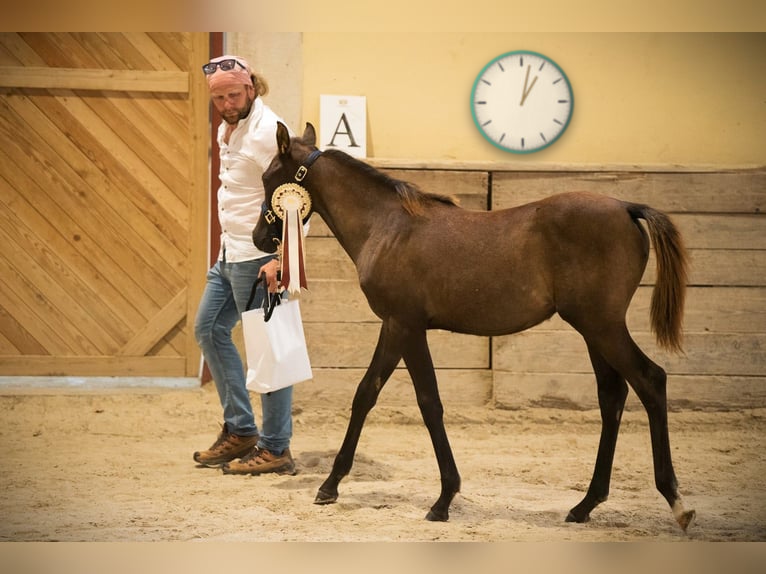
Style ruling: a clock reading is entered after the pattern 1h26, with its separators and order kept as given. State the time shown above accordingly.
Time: 1h02
